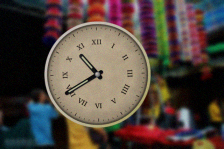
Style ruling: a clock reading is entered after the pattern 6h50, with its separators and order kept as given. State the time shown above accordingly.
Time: 10h40
